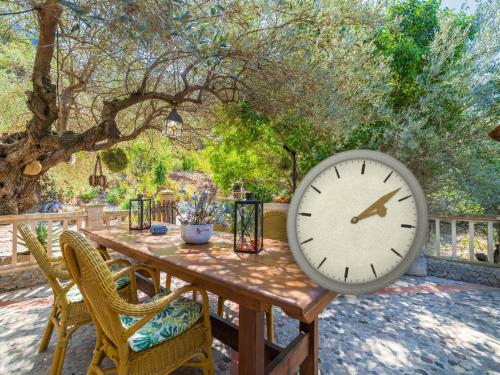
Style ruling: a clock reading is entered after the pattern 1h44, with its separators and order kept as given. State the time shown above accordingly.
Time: 2h08
